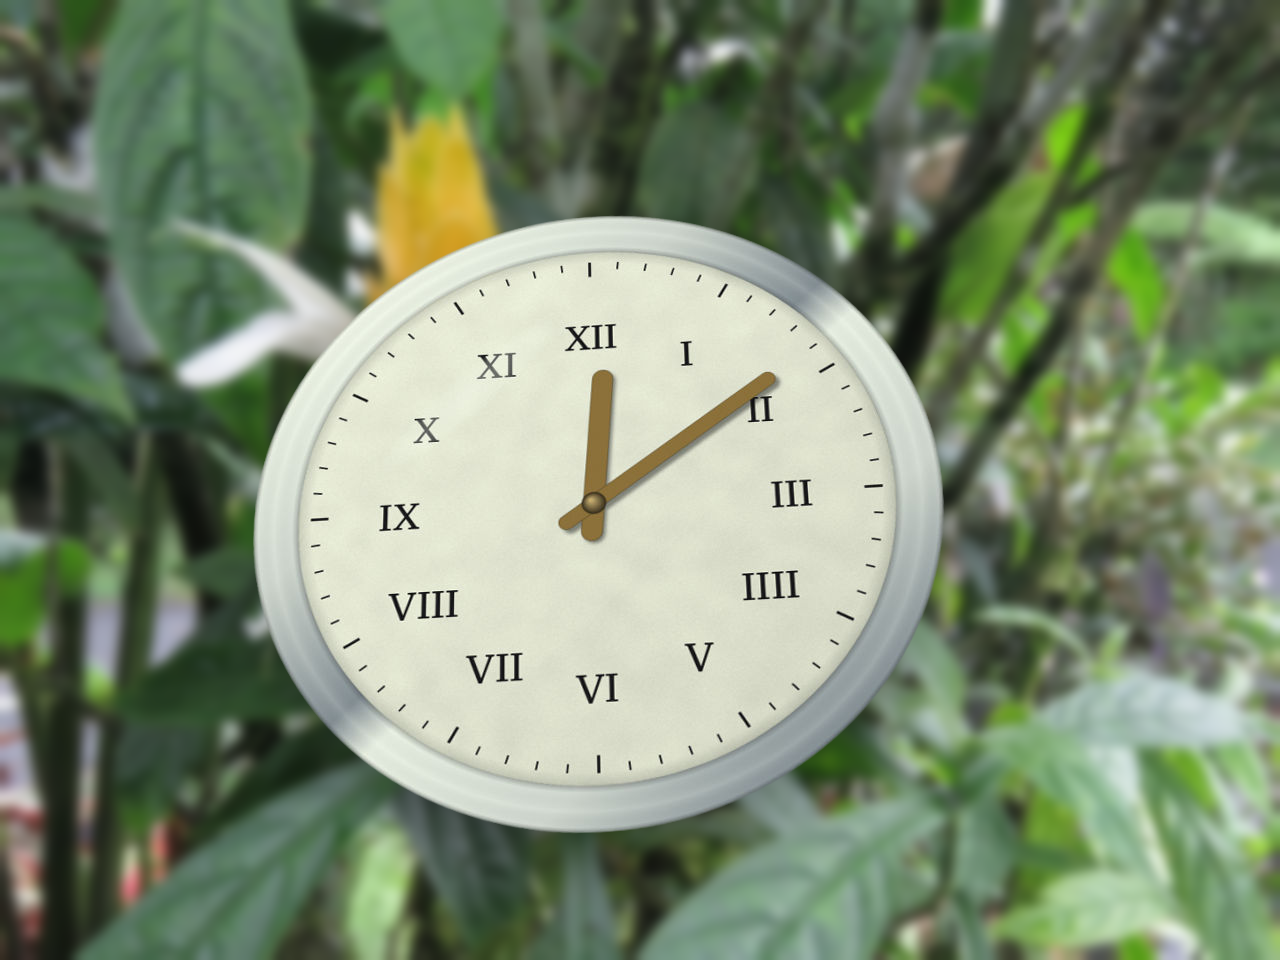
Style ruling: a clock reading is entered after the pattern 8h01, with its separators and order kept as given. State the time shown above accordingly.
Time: 12h09
